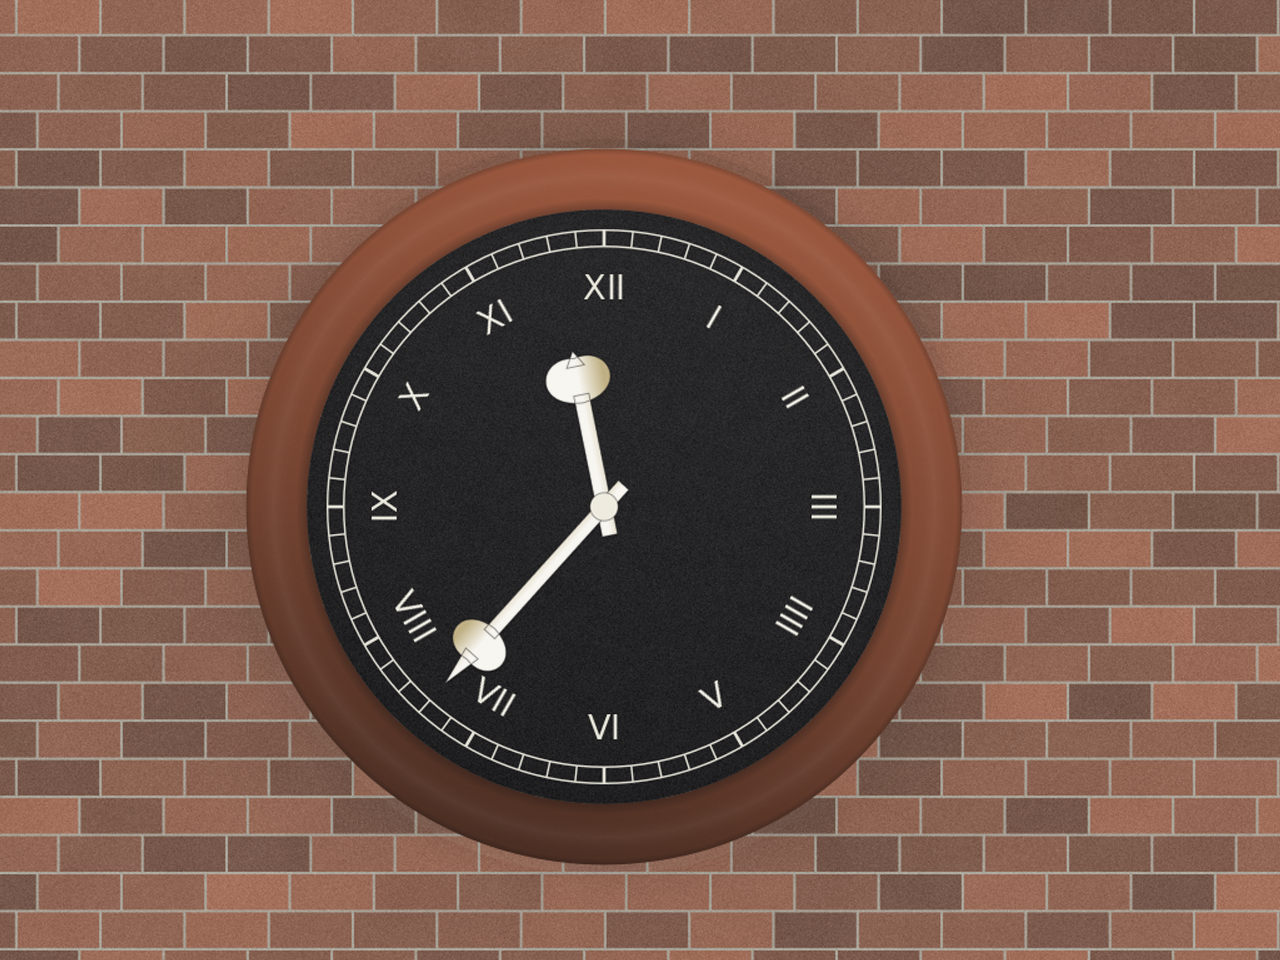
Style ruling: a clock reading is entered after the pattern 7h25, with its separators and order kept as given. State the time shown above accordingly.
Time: 11h37
